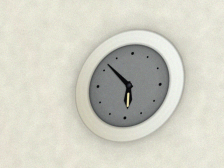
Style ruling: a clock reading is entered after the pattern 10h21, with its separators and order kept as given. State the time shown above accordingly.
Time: 5h52
